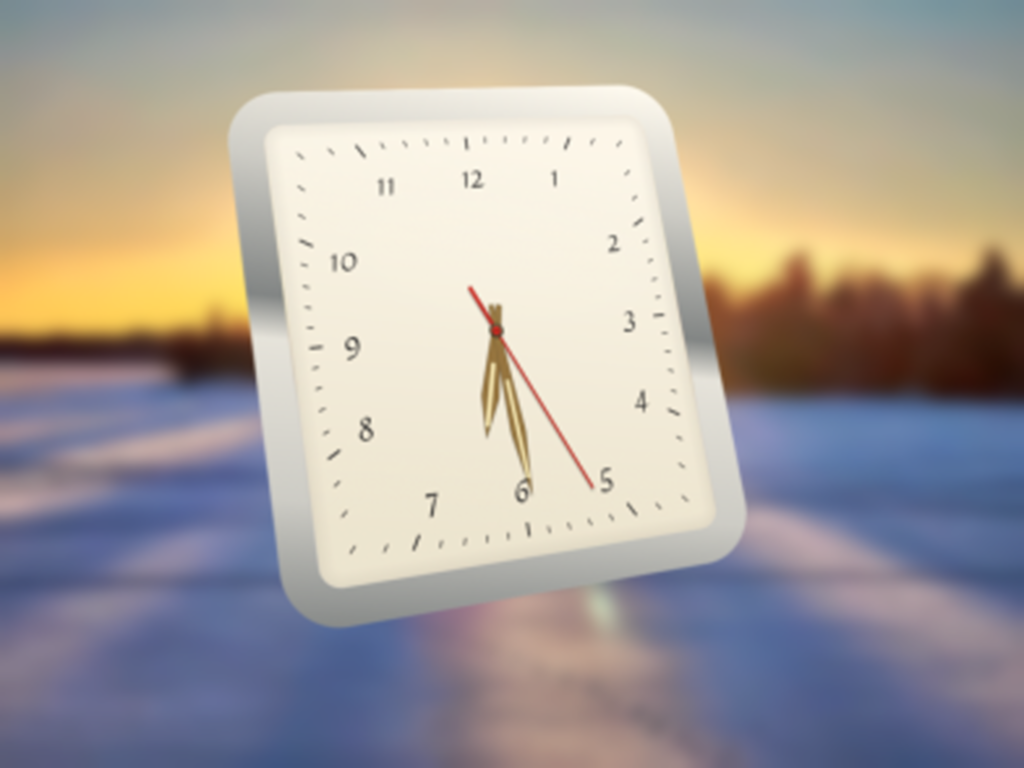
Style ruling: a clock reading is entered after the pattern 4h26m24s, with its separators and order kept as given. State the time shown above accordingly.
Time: 6h29m26s
